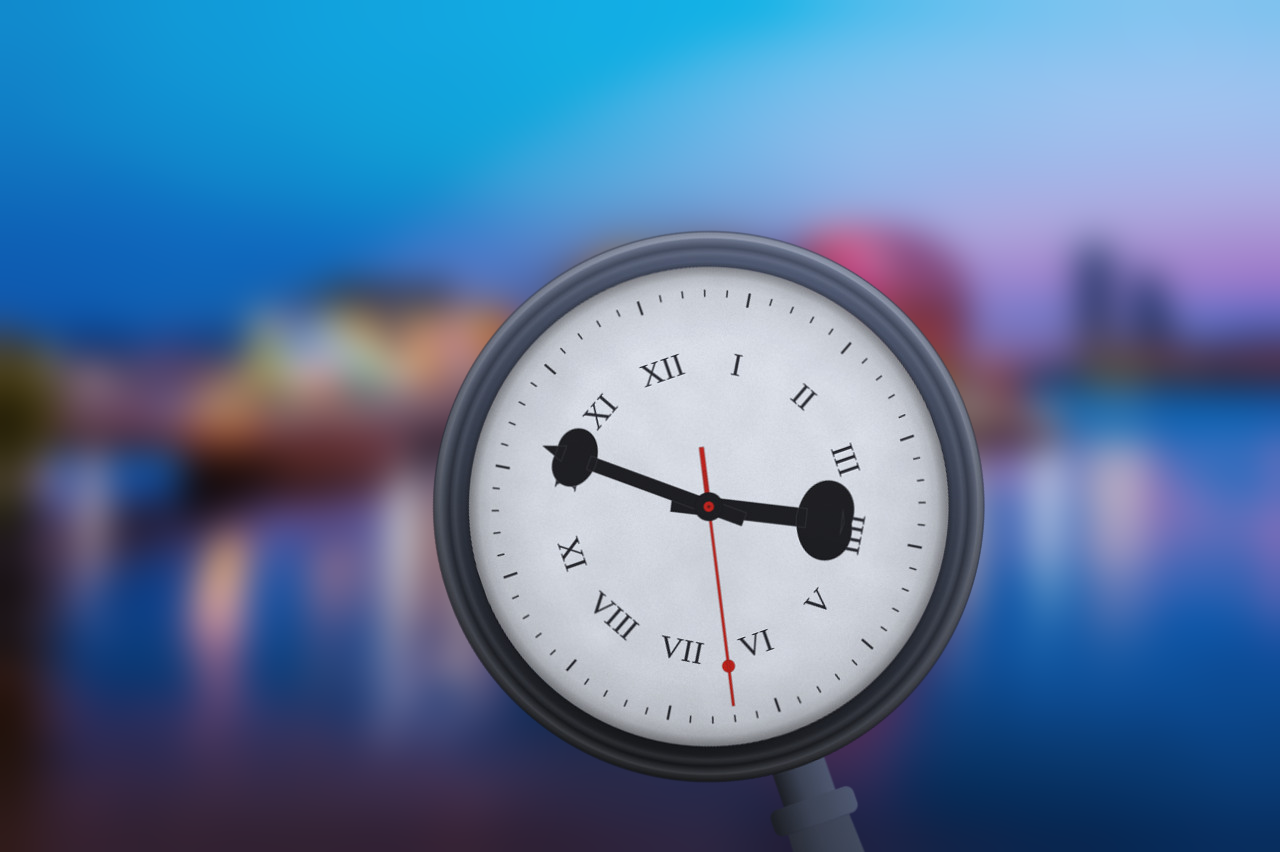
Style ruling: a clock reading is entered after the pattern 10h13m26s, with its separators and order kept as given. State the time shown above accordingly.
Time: 3h51m32s
